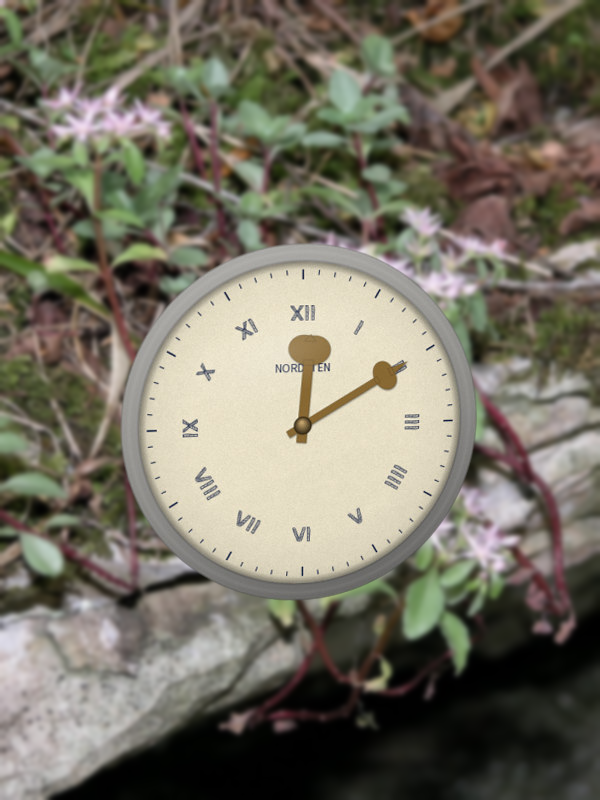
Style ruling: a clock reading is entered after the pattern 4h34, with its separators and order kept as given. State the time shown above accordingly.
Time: 12h10
